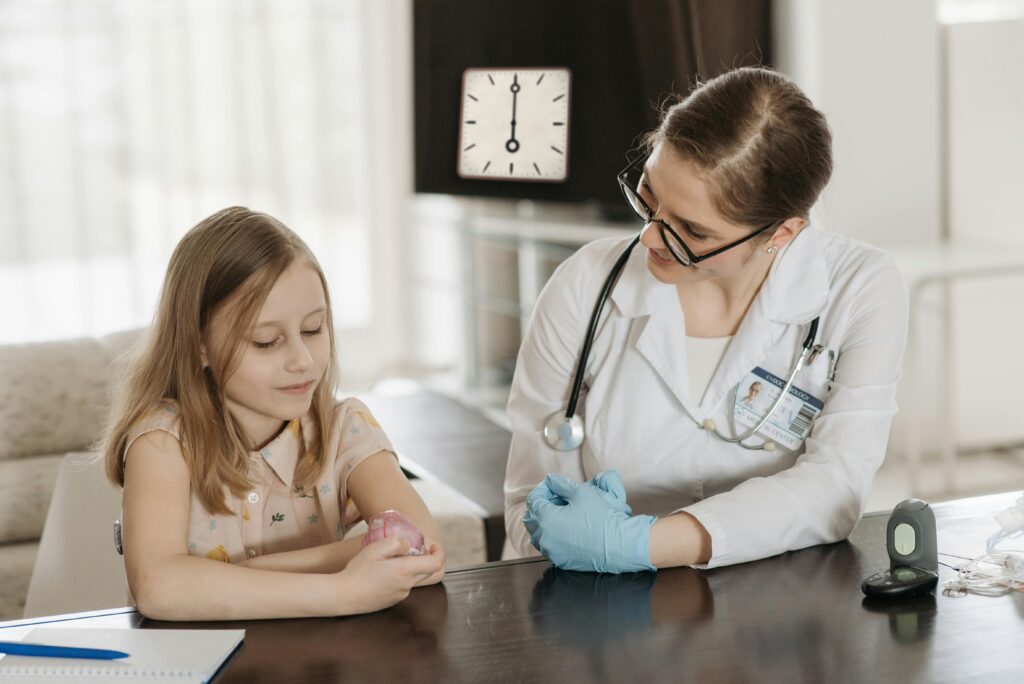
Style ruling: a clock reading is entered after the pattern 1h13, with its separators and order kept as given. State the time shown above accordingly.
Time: 6h00
